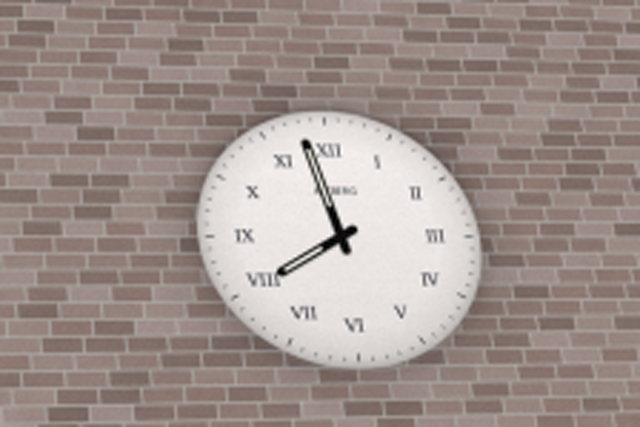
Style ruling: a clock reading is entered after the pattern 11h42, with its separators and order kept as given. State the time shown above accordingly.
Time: 7h58
